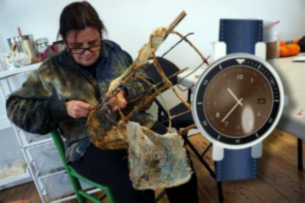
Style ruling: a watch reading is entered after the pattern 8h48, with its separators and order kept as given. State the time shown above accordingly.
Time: 10h37
